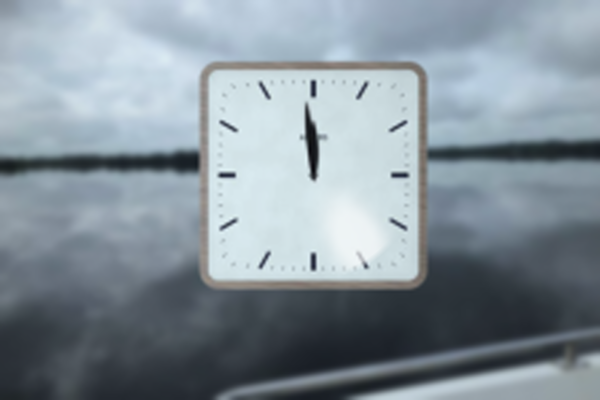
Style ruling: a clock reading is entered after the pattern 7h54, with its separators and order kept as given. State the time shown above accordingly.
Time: 11h59
